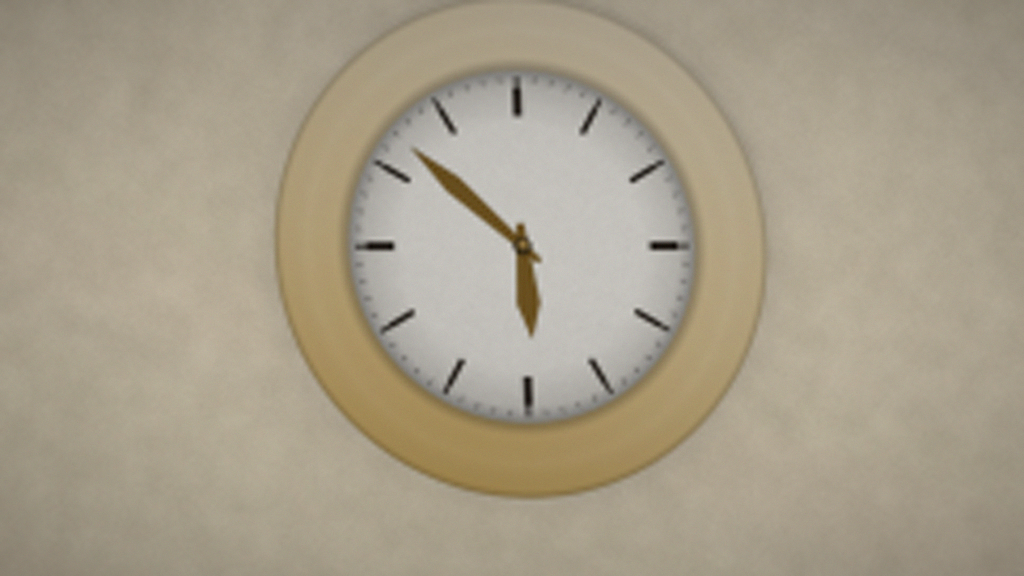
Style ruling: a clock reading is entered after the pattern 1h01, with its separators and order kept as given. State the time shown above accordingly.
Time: 5h52
